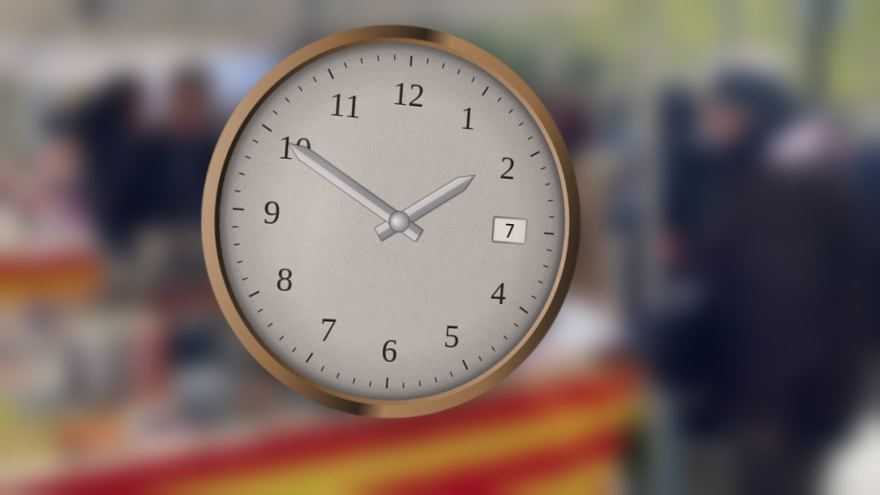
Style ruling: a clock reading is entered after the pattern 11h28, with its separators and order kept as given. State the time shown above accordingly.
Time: 1h50
